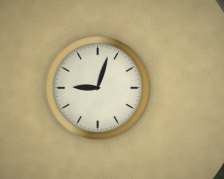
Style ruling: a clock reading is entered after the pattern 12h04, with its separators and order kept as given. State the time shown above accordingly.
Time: 9h03
